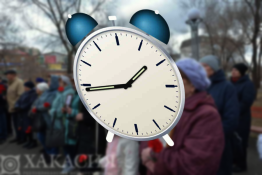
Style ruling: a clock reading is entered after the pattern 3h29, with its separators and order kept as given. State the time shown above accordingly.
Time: 1h44
